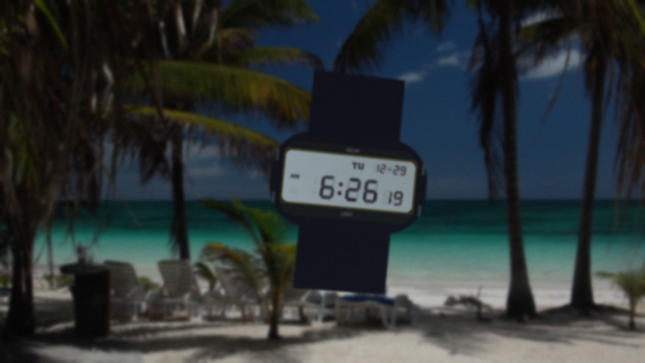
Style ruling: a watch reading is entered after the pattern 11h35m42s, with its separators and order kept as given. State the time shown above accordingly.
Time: 6h26m19s
